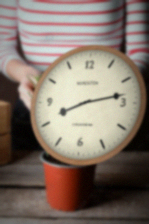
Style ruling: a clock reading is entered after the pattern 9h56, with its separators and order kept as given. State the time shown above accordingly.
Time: 8h13
